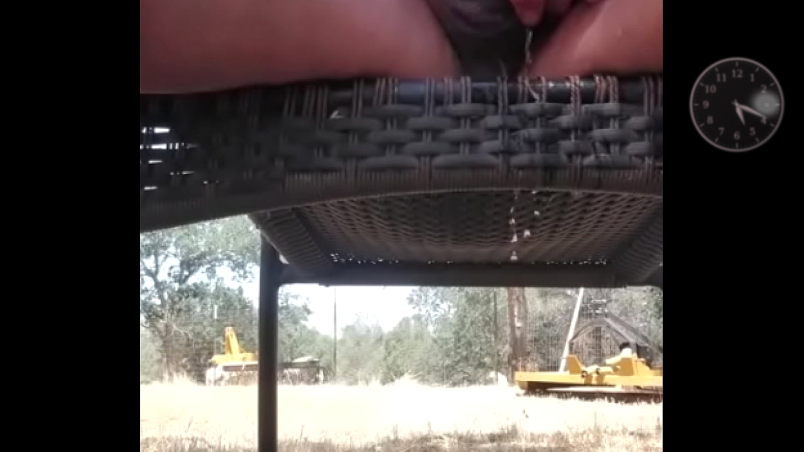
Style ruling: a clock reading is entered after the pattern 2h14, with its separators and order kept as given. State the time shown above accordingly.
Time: 5h19
